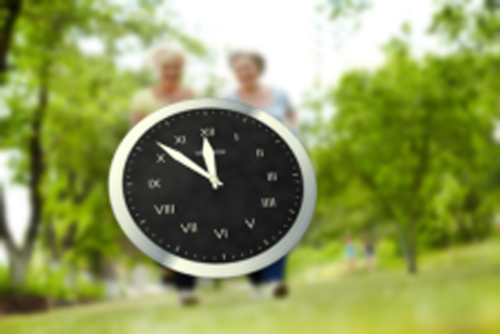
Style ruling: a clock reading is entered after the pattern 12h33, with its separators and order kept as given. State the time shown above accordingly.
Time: 11h52
